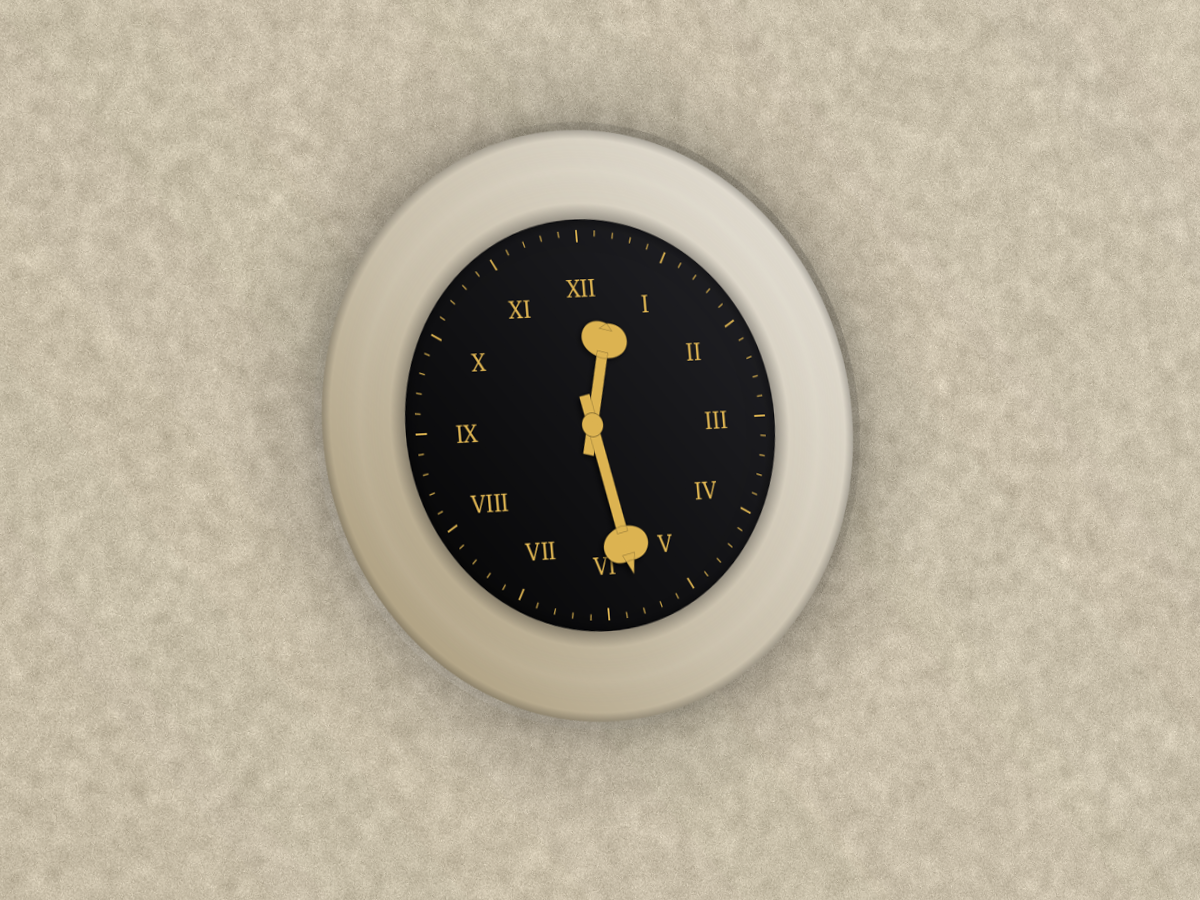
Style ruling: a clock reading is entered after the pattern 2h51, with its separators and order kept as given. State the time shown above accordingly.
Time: 12h28
